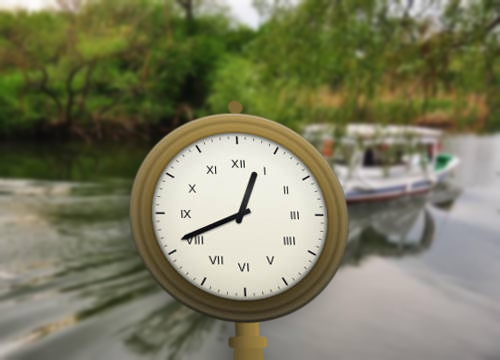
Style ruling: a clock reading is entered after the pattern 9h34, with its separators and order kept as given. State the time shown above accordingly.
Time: 12h41
